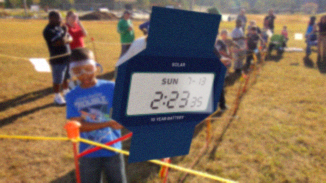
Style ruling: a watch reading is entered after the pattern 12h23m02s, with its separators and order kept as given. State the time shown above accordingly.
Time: 2h23m35s
